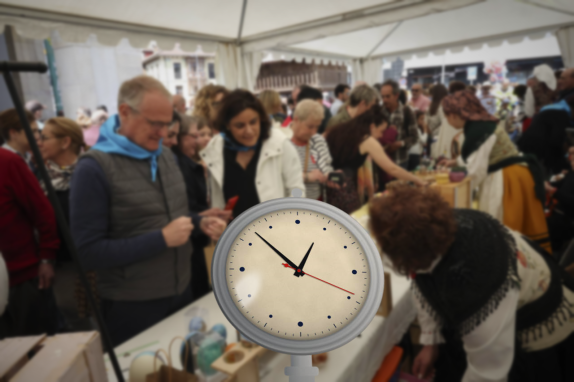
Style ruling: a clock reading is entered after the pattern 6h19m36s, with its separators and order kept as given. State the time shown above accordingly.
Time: 12h52m19s
